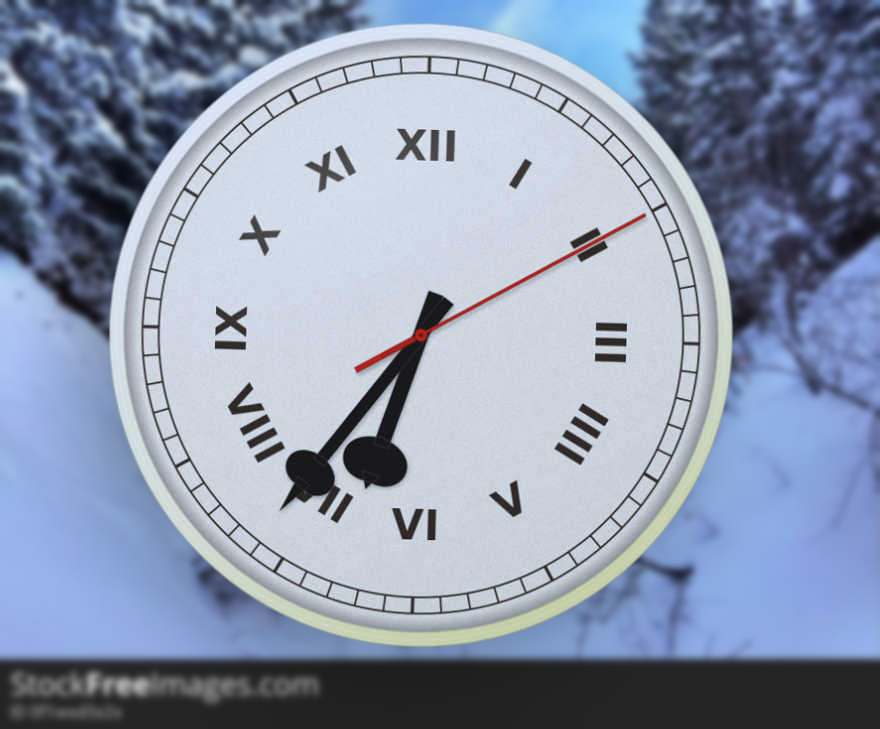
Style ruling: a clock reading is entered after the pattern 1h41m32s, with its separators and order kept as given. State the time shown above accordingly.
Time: 6h36m10s
